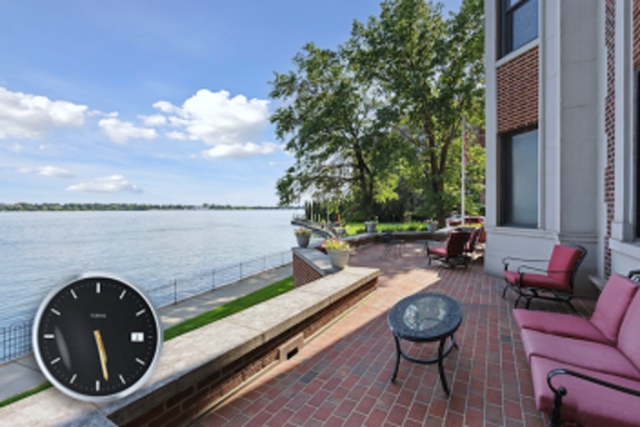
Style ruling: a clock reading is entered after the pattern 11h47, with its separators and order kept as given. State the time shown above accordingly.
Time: 5h28
